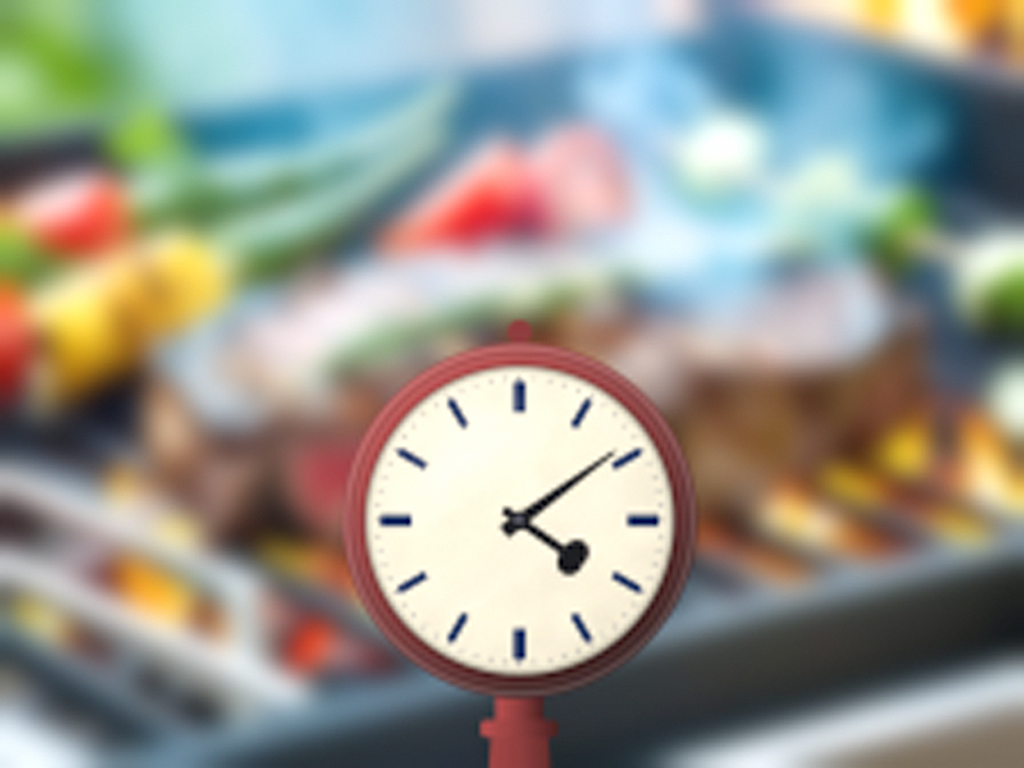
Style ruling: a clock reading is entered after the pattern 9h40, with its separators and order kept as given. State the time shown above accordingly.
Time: 4h09
